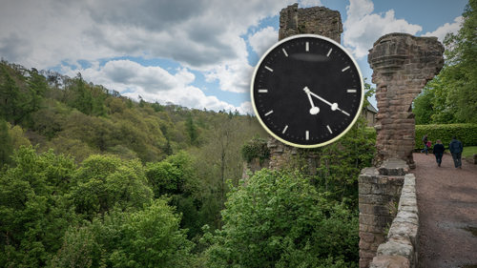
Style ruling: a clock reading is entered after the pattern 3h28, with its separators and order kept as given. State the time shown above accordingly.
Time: 5h20
